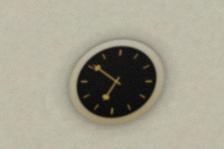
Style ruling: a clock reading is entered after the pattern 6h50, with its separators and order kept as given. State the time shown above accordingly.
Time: 6h51
